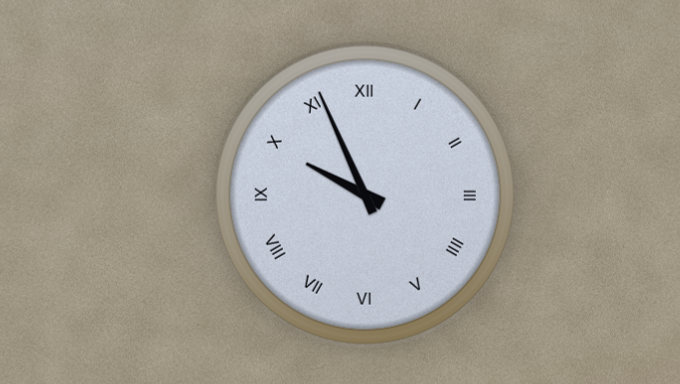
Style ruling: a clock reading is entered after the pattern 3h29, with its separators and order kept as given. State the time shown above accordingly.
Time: 9h56
